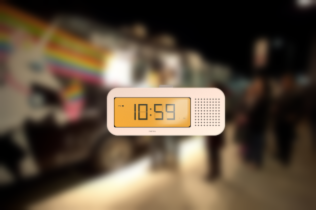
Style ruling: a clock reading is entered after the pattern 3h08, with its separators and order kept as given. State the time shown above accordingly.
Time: 10h59
